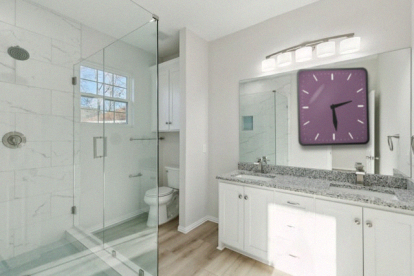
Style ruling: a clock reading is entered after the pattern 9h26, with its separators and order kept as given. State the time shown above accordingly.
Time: 2h29
